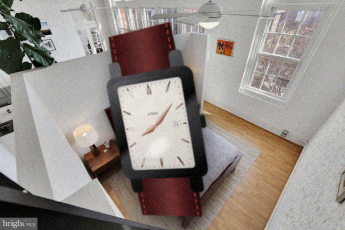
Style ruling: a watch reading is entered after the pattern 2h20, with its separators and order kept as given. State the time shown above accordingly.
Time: 8h08
